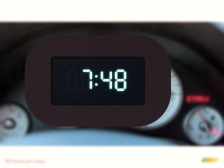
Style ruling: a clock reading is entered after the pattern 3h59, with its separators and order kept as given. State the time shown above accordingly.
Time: 7h48
